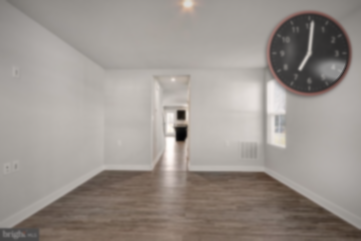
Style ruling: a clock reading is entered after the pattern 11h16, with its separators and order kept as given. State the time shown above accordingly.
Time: 7h01
